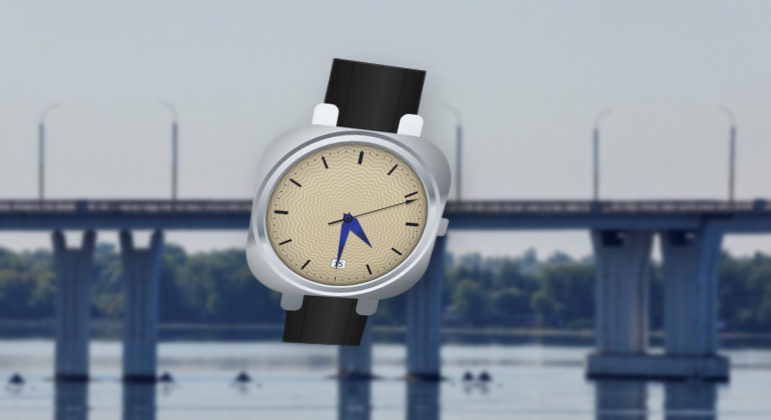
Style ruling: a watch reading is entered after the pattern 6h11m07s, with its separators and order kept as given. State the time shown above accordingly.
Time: 4h30m11s
